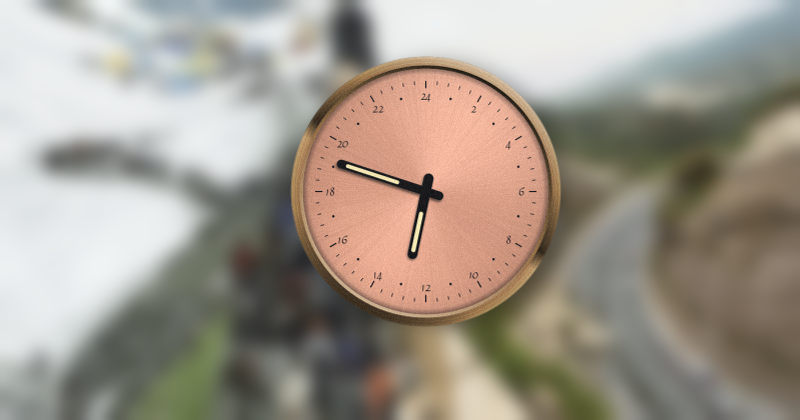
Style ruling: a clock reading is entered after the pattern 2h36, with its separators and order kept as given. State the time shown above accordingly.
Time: 12h48
